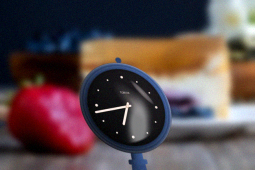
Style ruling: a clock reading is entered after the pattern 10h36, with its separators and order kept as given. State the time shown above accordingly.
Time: 6h43
